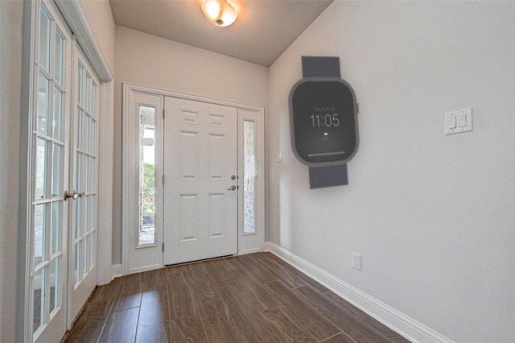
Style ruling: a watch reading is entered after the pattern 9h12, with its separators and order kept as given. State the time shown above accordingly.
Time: 11h05
